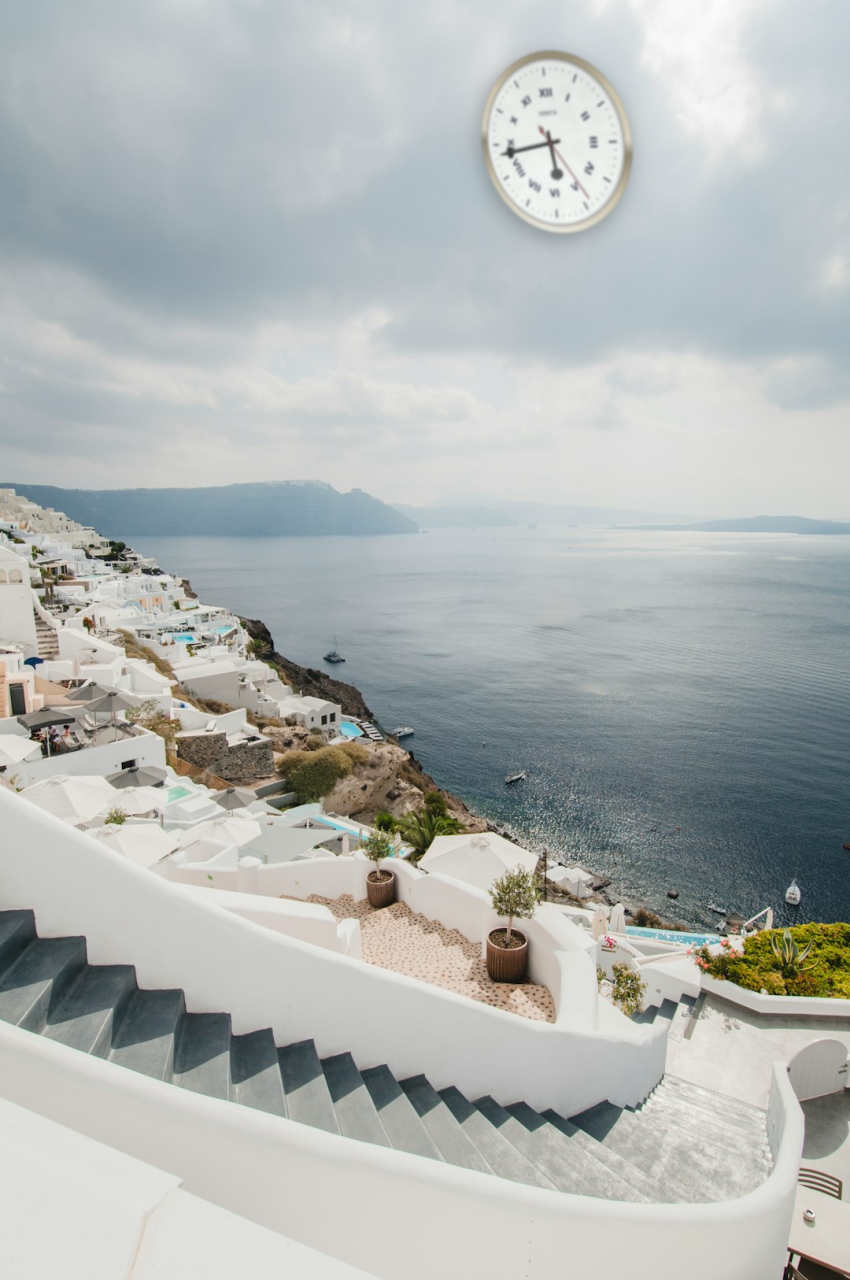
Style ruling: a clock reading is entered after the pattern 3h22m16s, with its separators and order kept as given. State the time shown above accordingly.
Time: 5h43m24s
